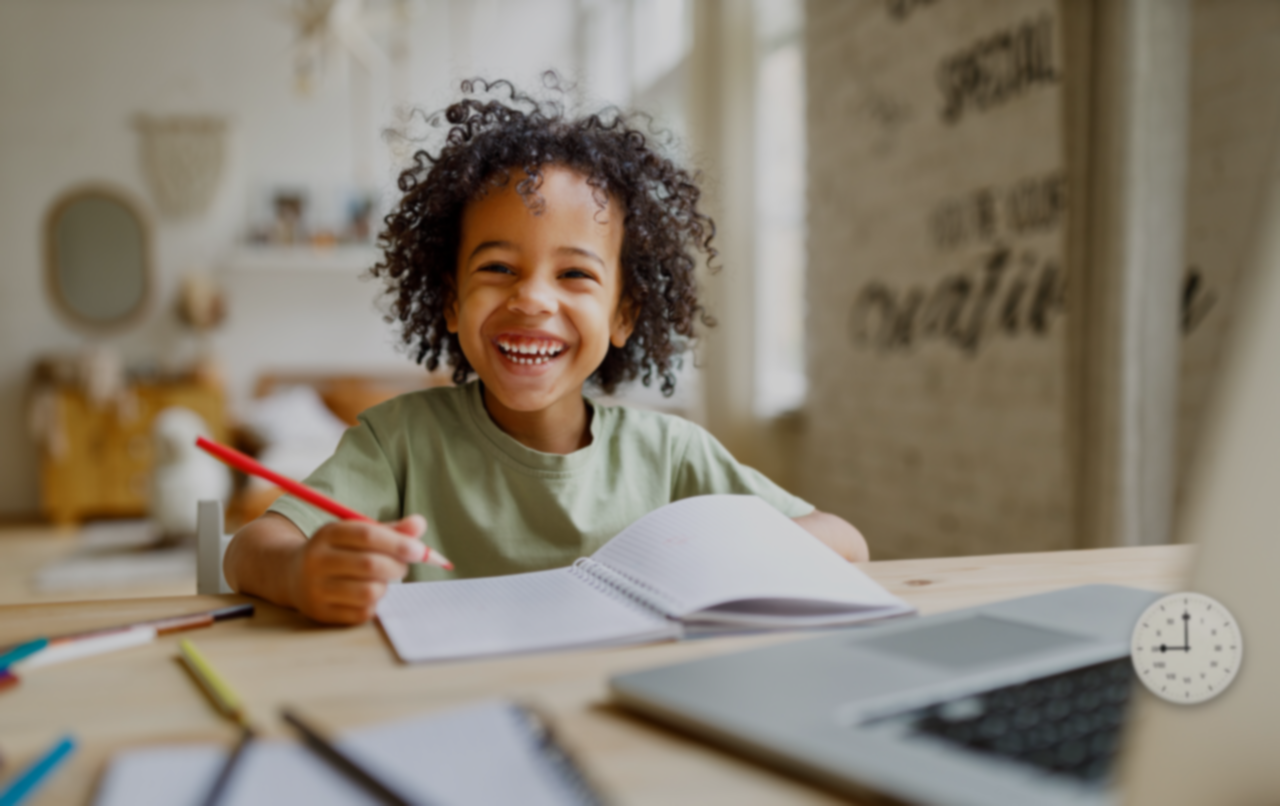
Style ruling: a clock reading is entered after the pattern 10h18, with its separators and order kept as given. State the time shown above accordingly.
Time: 9h00
